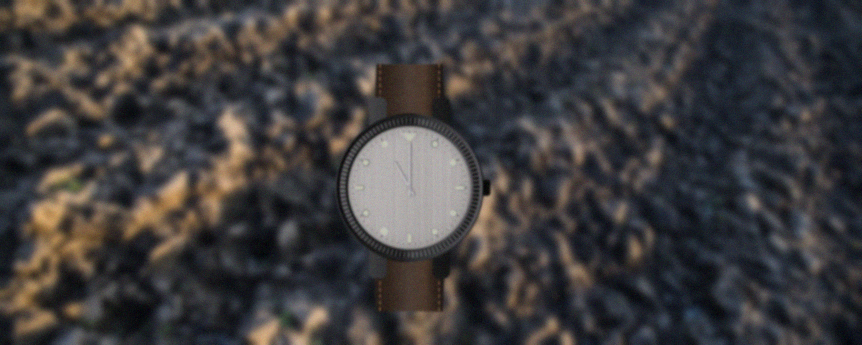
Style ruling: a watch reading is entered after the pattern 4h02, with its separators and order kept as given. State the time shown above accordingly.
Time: 11h00
